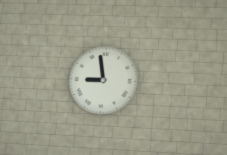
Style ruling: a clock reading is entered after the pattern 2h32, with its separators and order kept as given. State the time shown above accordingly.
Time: 8h58
